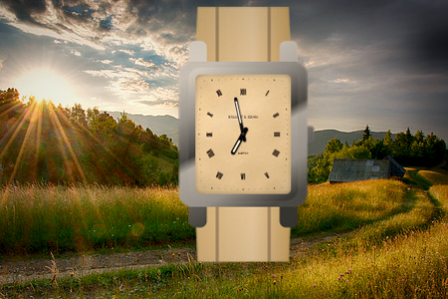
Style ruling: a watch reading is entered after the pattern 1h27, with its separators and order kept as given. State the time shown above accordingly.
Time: 6h58
